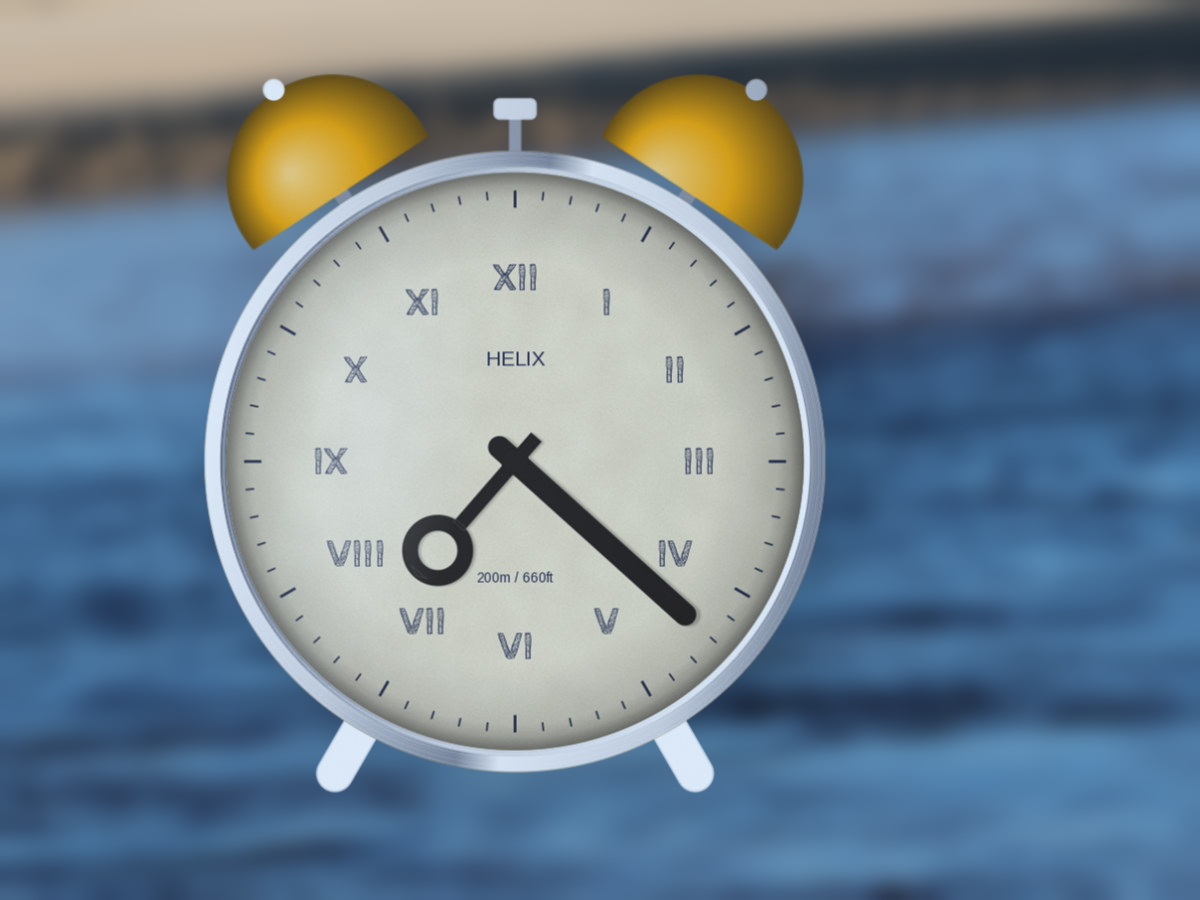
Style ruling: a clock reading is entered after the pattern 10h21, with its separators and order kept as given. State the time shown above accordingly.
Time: 7h22
